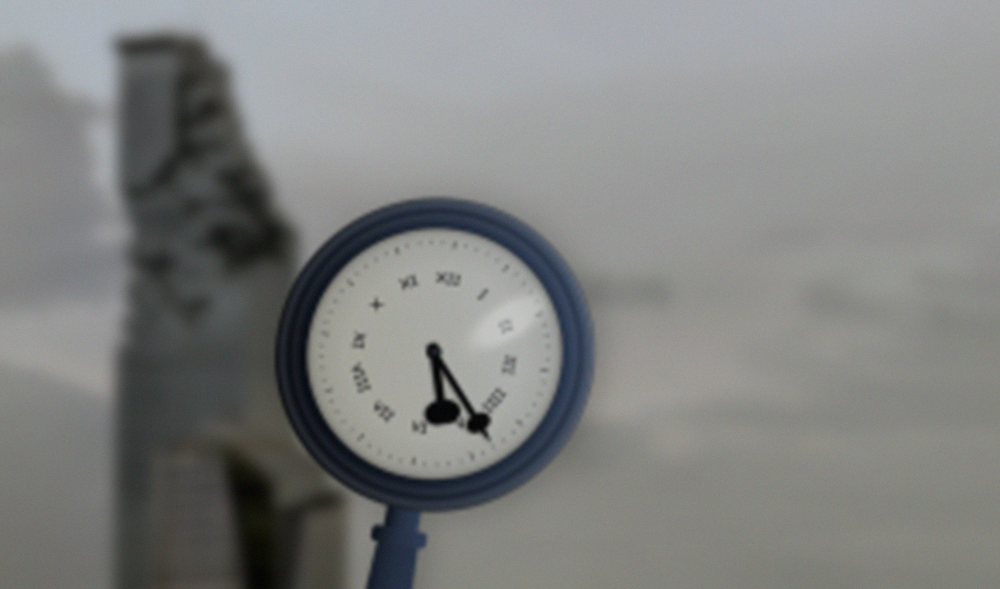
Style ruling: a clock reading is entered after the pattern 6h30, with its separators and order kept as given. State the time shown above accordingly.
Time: 5h23
